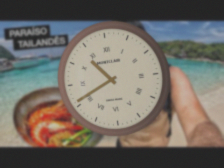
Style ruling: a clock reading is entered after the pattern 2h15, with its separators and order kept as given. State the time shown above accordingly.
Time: 10h41
